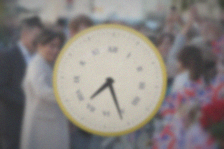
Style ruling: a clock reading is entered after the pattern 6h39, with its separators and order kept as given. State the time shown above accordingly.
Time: 7h26
